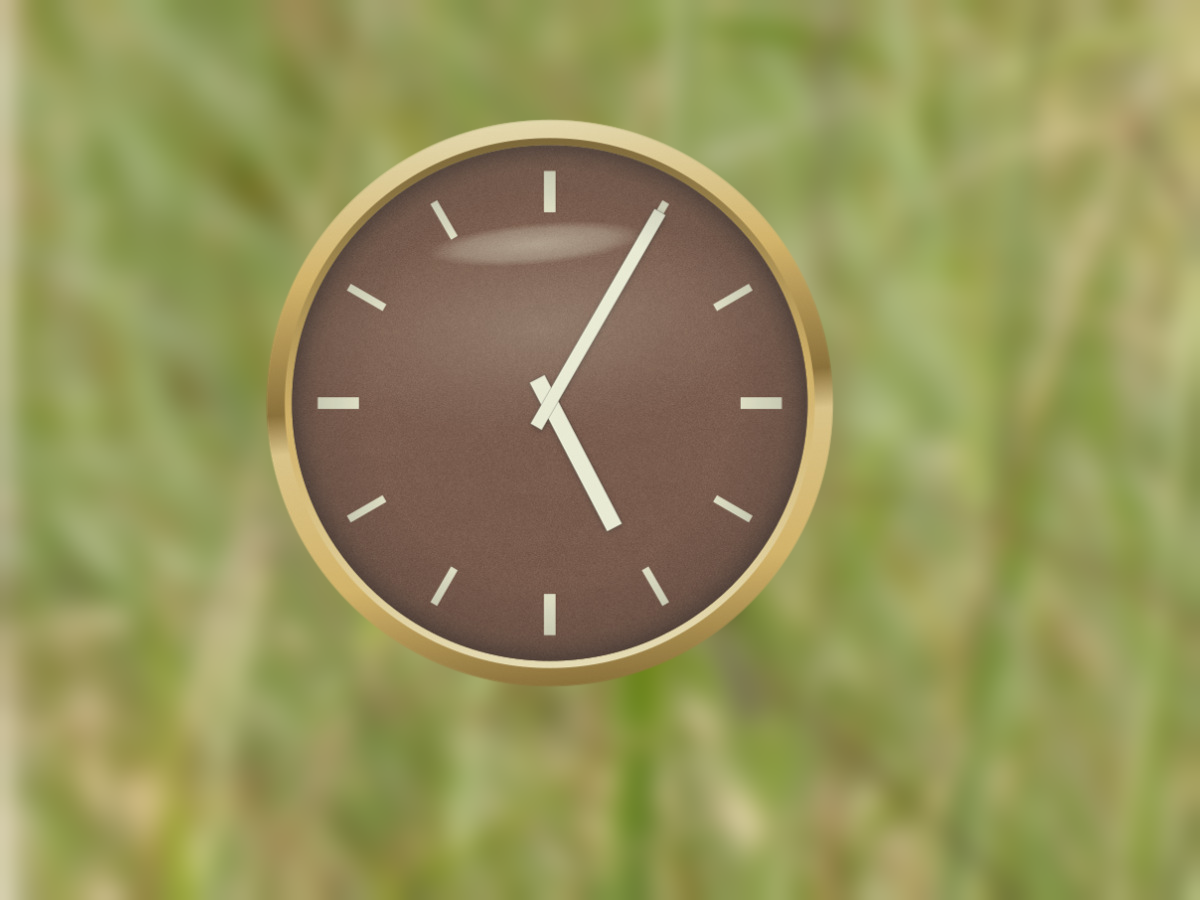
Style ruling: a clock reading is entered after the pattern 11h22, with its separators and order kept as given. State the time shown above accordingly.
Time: 5h05
